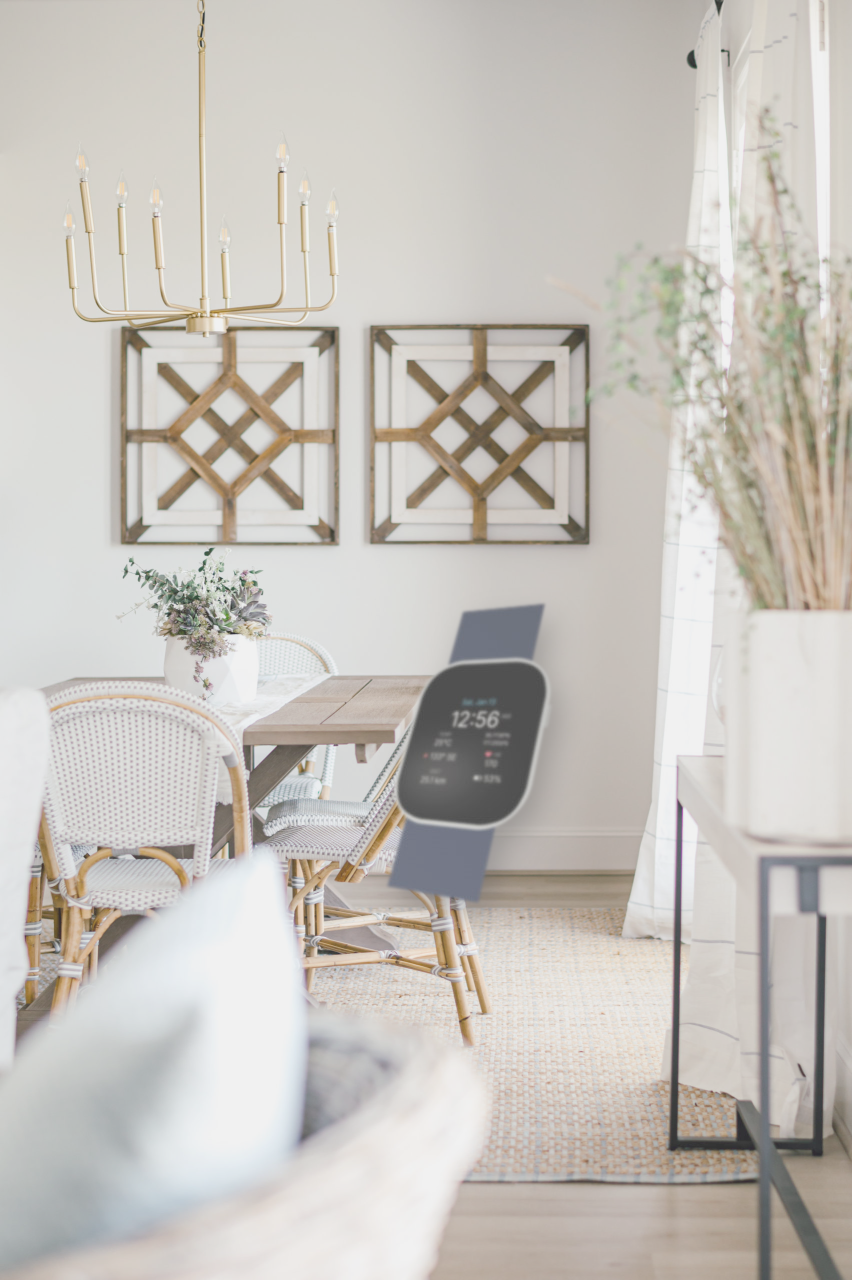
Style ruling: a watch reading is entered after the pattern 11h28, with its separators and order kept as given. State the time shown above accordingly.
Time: 12h56
